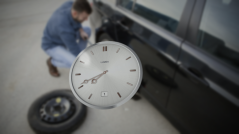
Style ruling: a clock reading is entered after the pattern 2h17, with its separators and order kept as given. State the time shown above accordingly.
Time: 7h41
